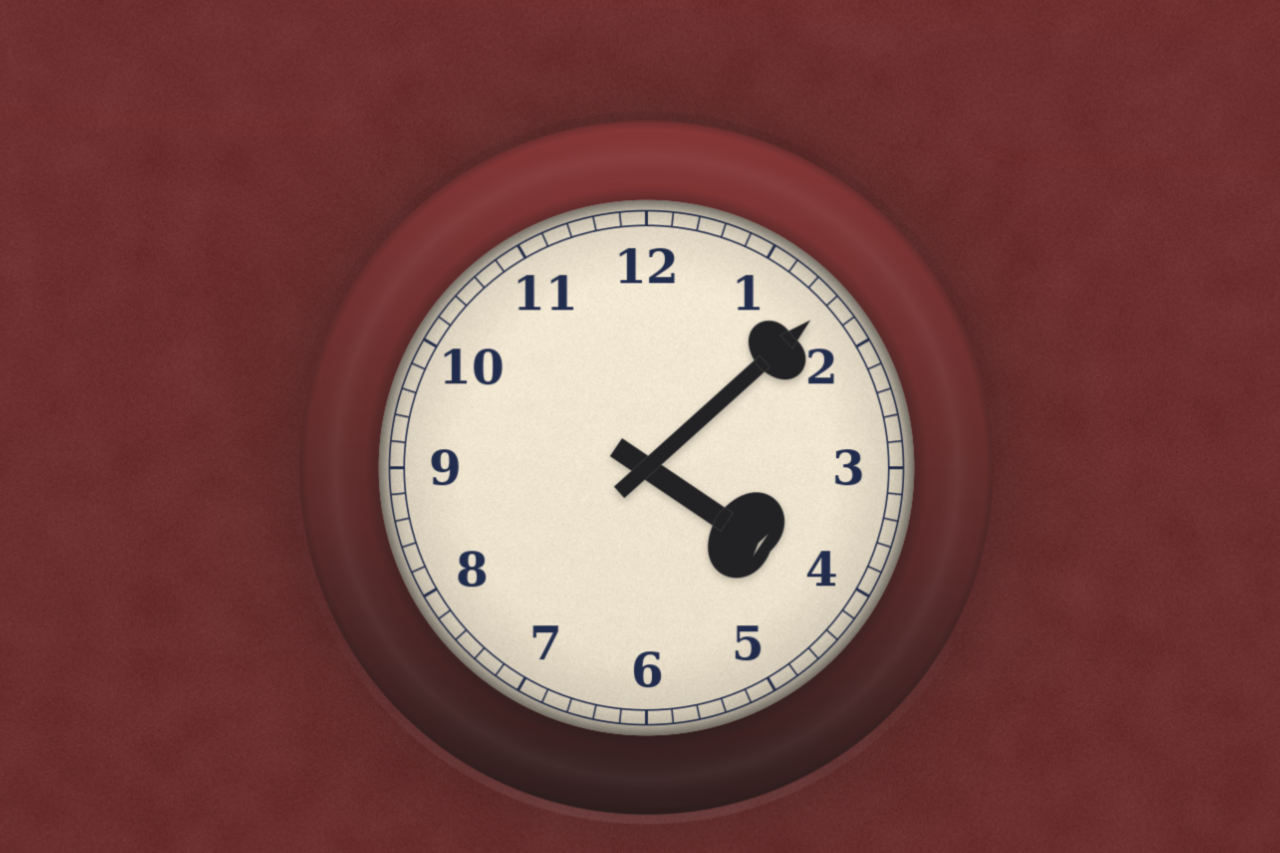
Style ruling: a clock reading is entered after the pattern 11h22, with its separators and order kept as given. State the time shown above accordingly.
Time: 4h08
